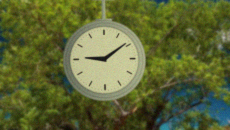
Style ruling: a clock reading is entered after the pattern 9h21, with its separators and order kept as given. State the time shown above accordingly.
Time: 9h09
